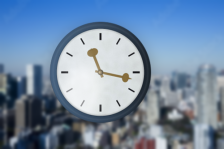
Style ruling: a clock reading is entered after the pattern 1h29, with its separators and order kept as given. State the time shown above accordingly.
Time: 11h17
